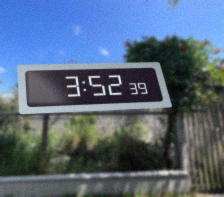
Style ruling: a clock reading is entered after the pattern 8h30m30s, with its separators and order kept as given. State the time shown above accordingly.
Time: 3h52m39s
